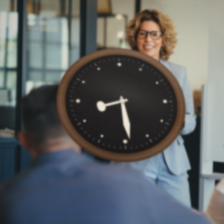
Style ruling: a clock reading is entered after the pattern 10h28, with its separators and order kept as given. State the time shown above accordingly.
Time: 8h29
